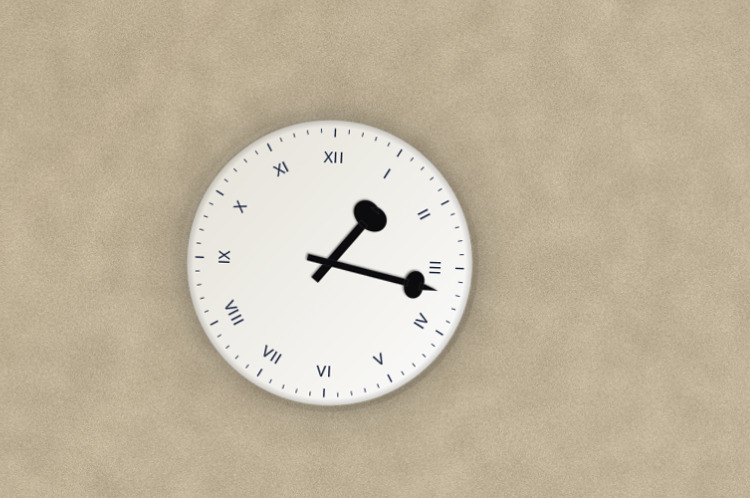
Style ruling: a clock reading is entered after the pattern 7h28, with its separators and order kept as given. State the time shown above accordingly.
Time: 1h17
